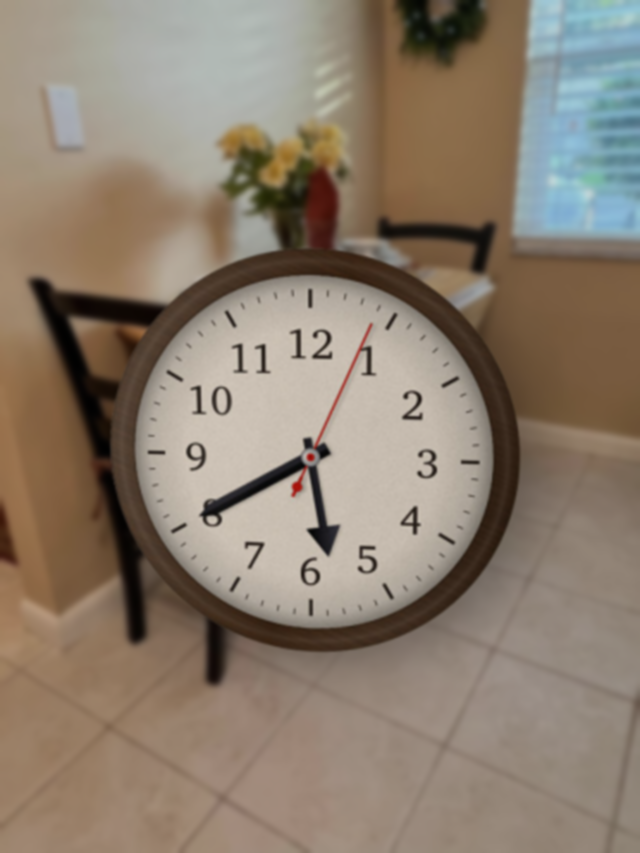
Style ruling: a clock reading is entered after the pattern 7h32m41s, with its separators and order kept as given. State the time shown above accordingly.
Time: 5h40m04s
